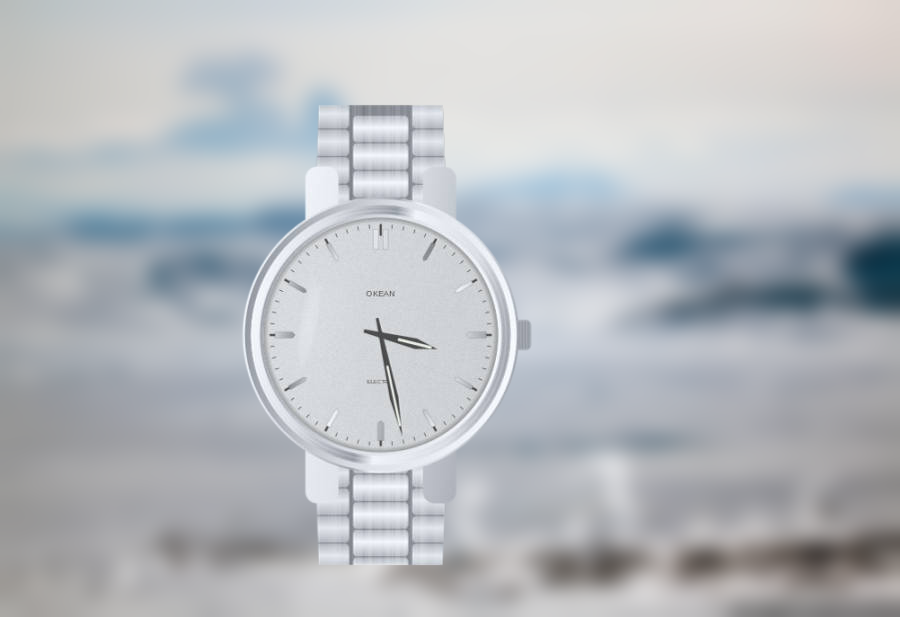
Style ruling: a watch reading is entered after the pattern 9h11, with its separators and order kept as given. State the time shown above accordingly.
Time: 3h28
